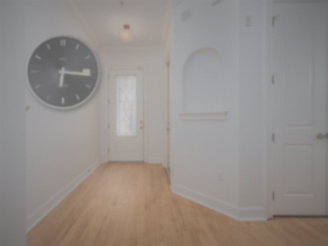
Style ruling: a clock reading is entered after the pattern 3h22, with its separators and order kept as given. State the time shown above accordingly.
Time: 6h16
